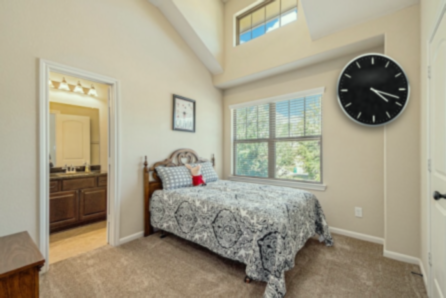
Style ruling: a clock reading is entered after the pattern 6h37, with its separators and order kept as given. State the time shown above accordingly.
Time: 4h18
